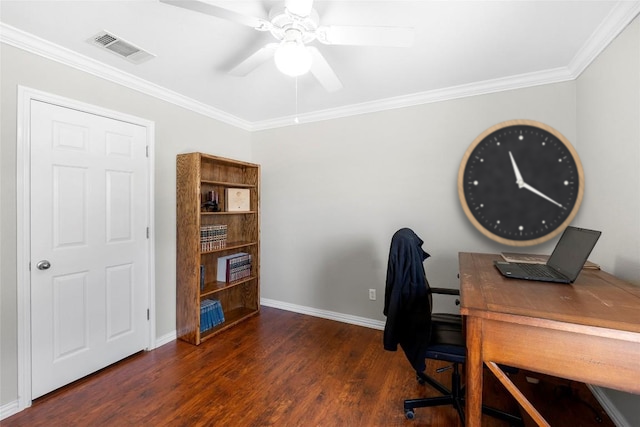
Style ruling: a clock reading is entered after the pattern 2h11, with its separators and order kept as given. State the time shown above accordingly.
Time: 11h20
